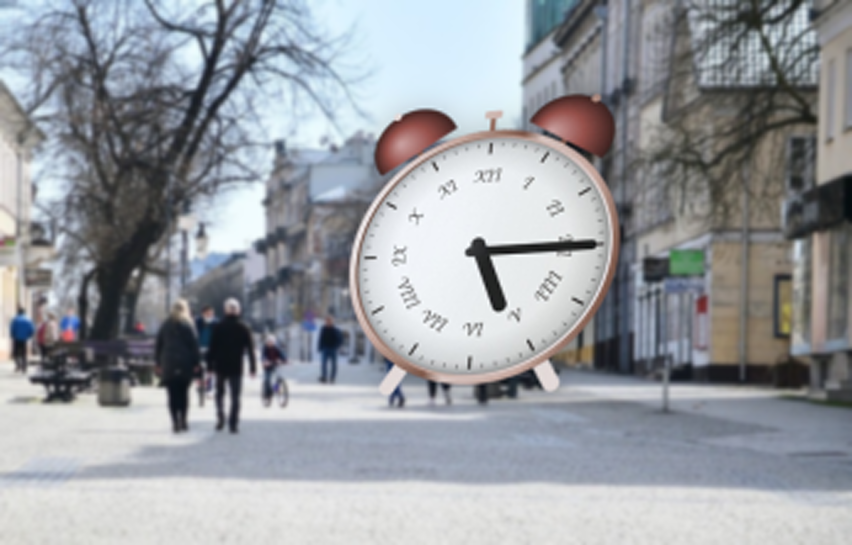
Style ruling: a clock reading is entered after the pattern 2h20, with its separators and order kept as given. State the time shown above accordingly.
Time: 5h15
